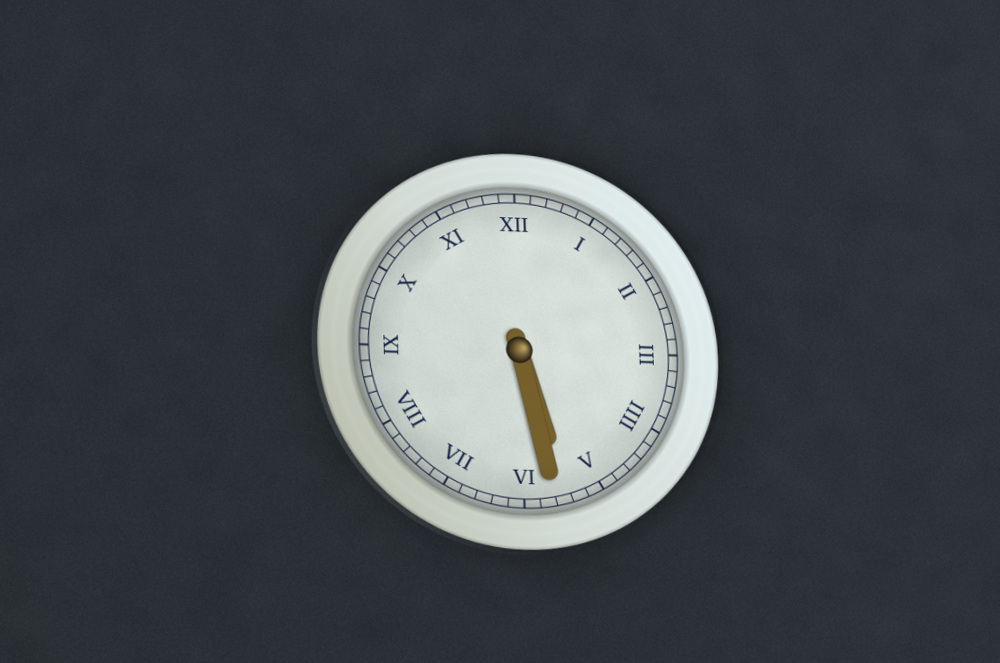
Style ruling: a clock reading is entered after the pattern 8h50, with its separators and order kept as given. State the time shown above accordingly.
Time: 5h28
